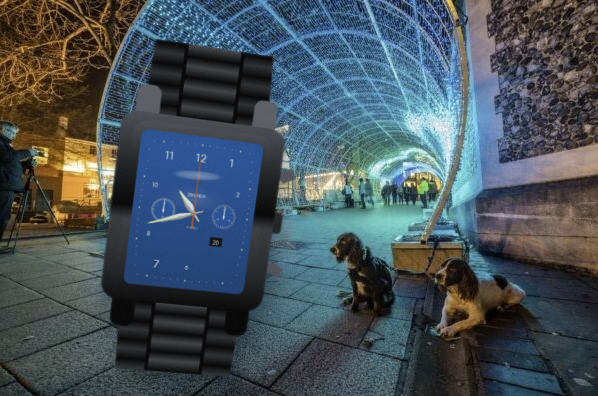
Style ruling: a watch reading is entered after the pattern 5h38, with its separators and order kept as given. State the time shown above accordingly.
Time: 10h42
